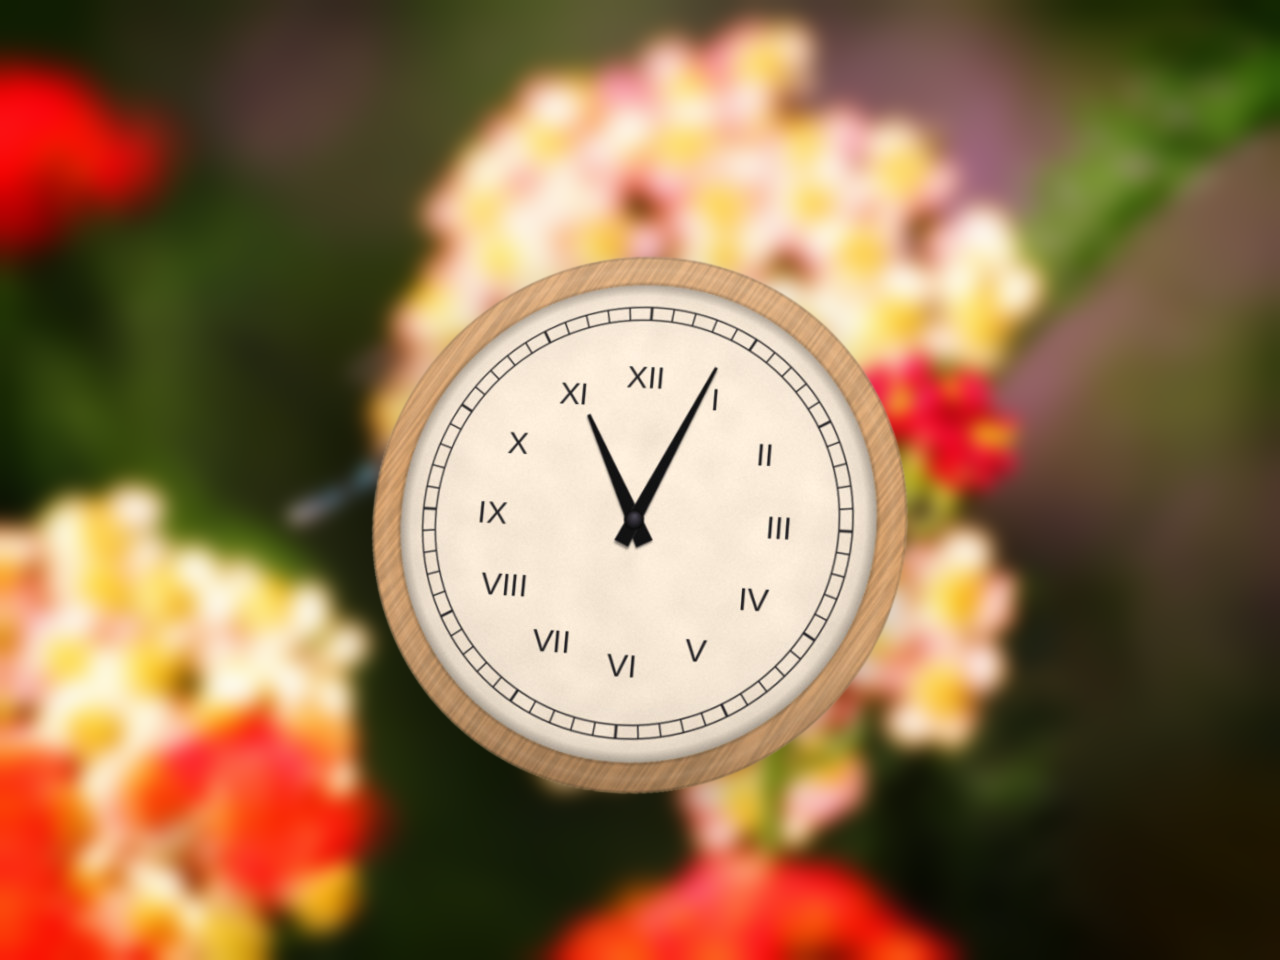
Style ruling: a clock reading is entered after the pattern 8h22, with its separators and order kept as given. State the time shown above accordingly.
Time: 11h04
